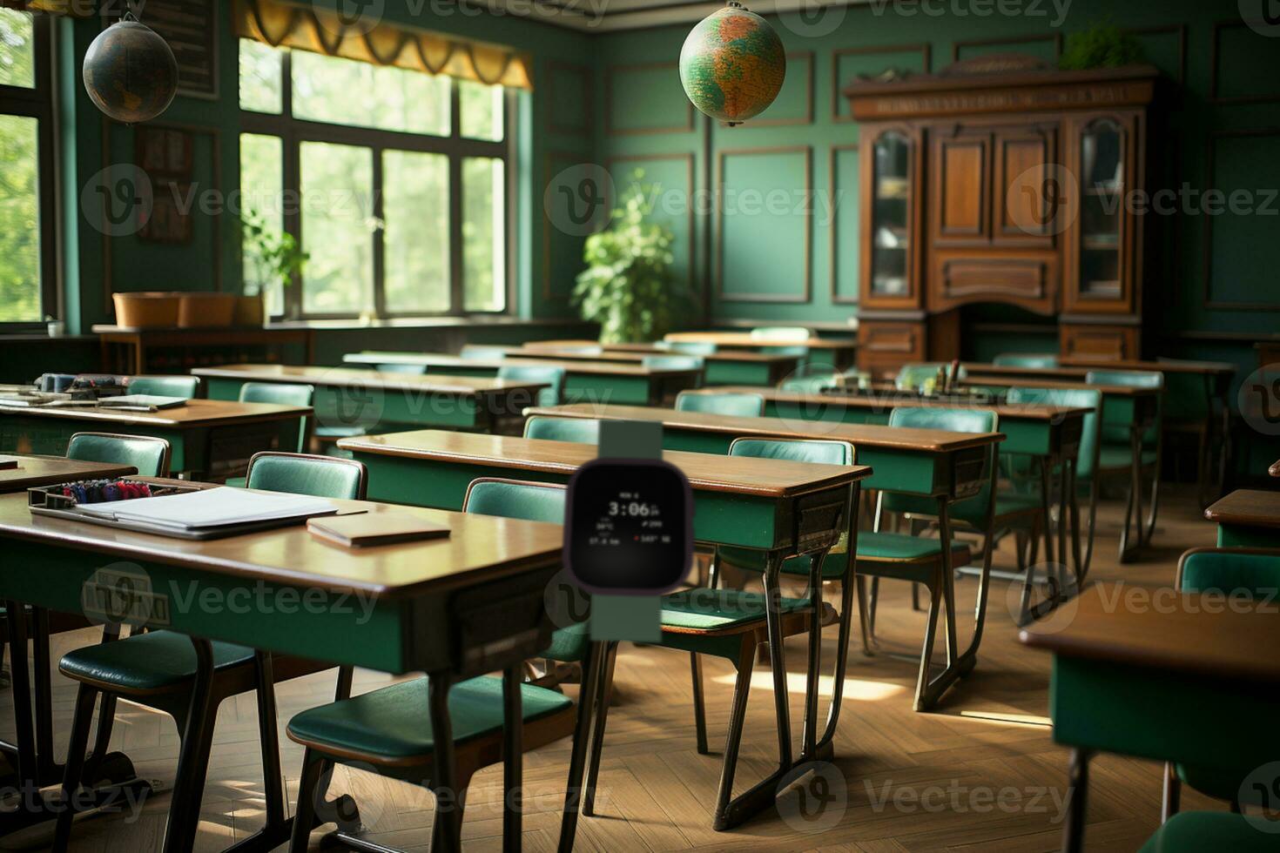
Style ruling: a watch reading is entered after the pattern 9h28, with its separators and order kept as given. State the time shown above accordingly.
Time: 3h06
